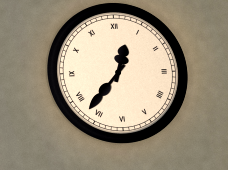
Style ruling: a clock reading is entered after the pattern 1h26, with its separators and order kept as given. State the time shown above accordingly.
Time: 12h37
